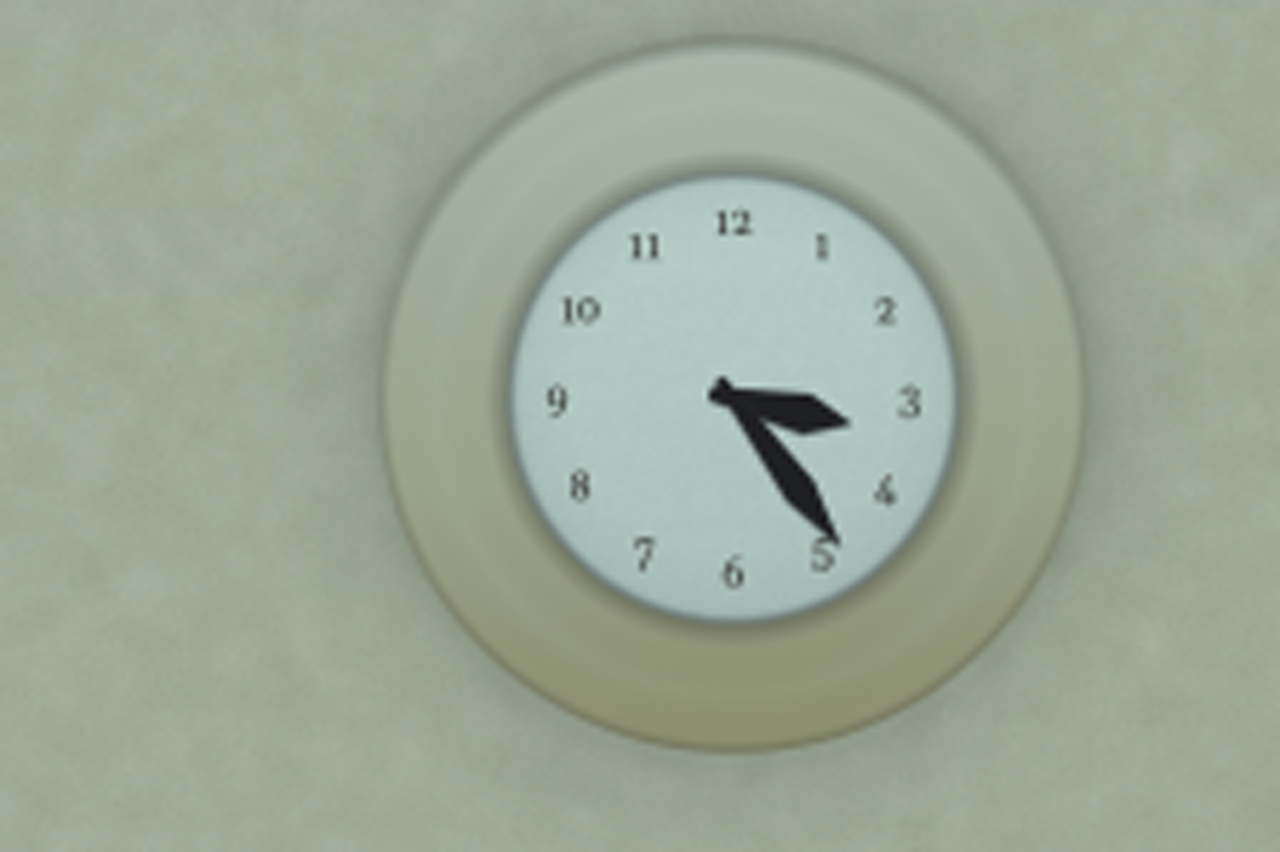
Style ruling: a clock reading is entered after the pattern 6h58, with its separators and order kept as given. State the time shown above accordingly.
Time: 3h24
